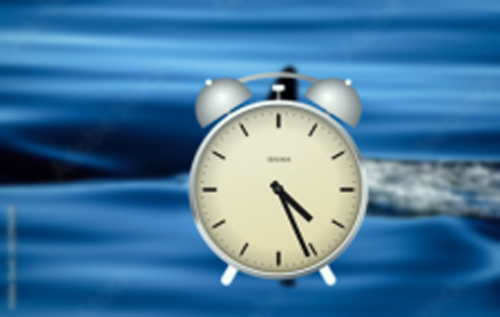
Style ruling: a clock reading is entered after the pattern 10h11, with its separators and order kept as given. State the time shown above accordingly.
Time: 4h26
